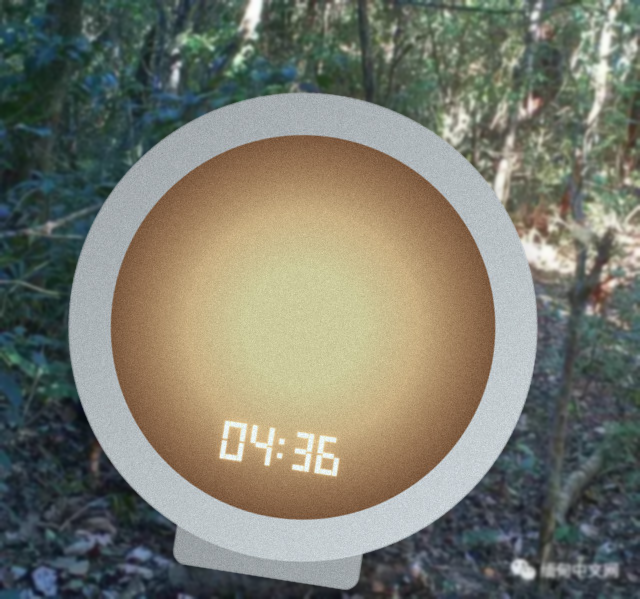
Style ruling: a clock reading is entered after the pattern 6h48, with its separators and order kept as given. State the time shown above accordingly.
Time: 4h36
